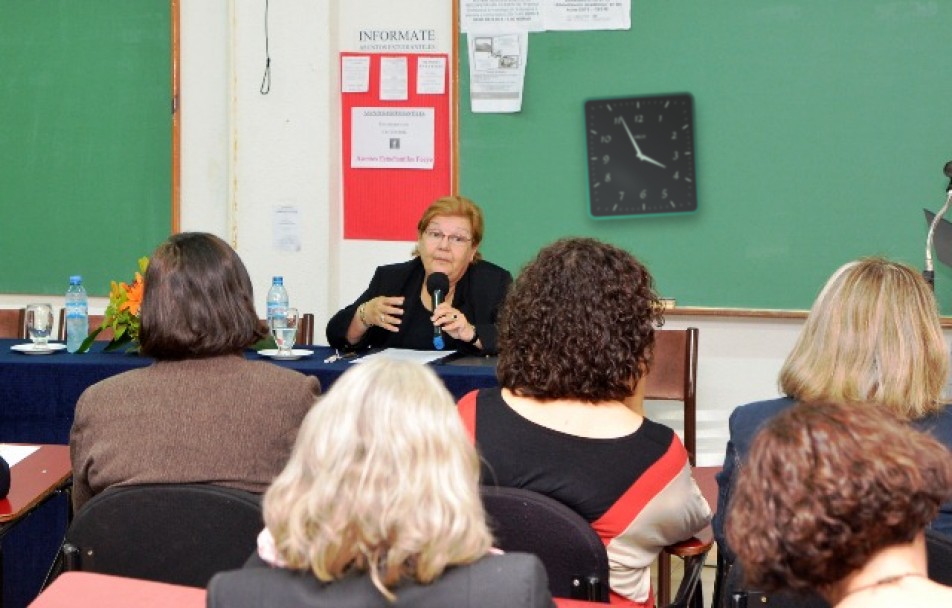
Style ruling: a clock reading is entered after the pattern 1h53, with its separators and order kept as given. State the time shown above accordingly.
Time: 3h56
